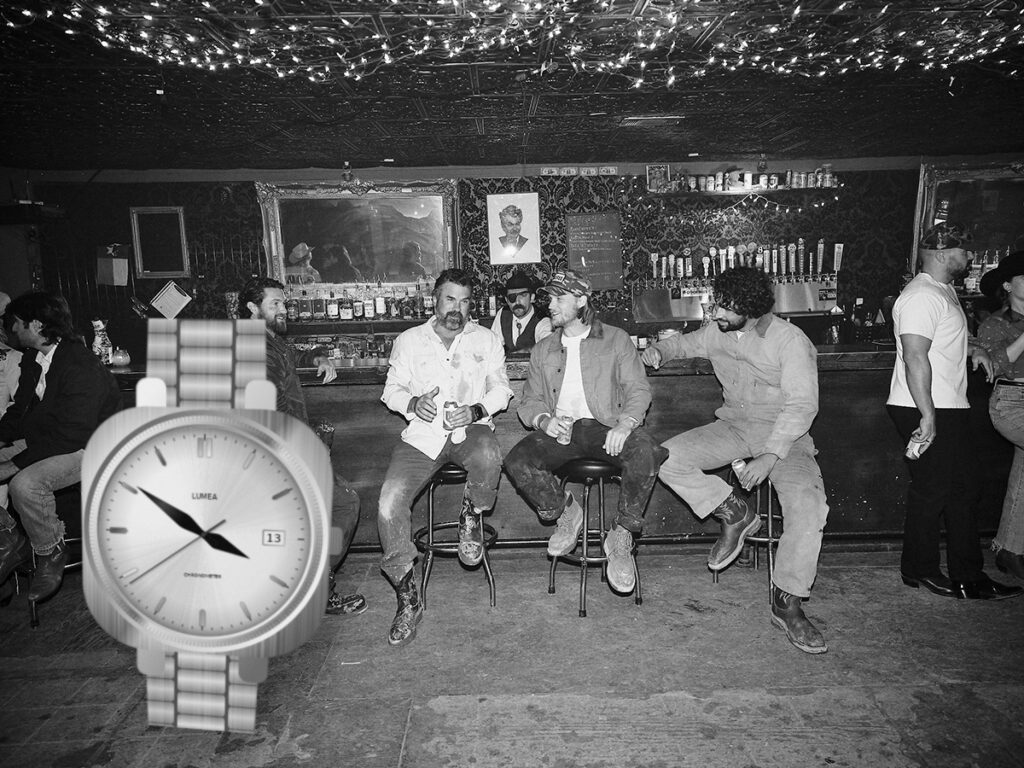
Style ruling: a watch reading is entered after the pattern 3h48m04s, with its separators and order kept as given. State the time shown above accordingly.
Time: 3h50m39s
